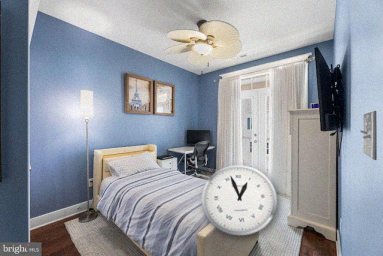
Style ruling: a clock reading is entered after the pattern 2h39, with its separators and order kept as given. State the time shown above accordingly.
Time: 12h57
